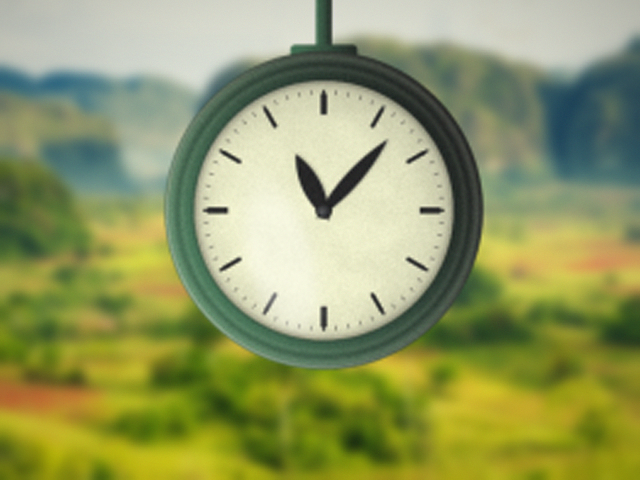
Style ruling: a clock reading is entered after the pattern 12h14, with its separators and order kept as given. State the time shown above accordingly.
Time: 11h07
